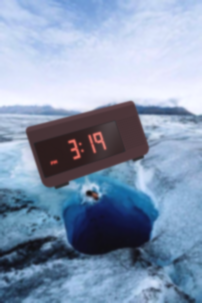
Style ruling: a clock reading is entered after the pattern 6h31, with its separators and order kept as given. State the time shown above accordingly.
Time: 3h19
